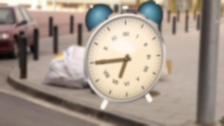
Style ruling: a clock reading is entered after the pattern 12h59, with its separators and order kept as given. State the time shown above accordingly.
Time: 6h45
